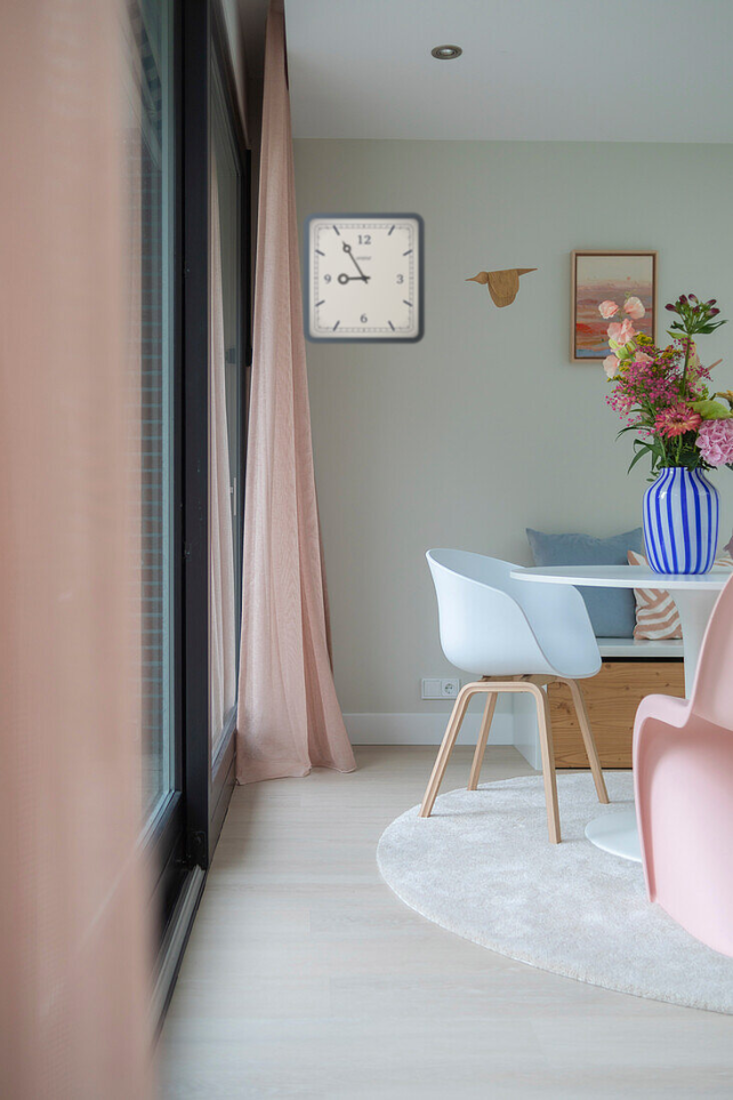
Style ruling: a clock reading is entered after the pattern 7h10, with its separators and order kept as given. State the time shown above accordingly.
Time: 8h55
